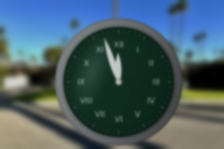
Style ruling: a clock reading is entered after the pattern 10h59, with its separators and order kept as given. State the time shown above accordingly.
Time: 11h57
